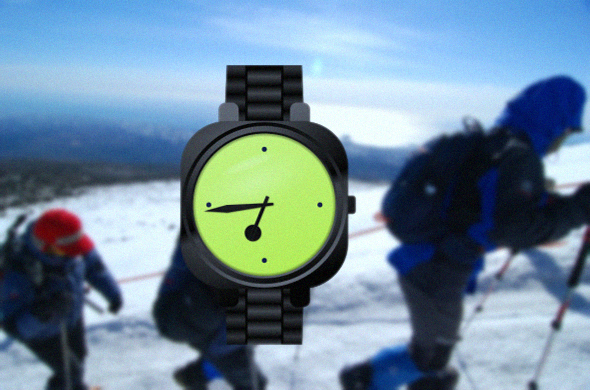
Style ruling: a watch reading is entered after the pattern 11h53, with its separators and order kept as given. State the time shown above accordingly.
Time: 6h44
